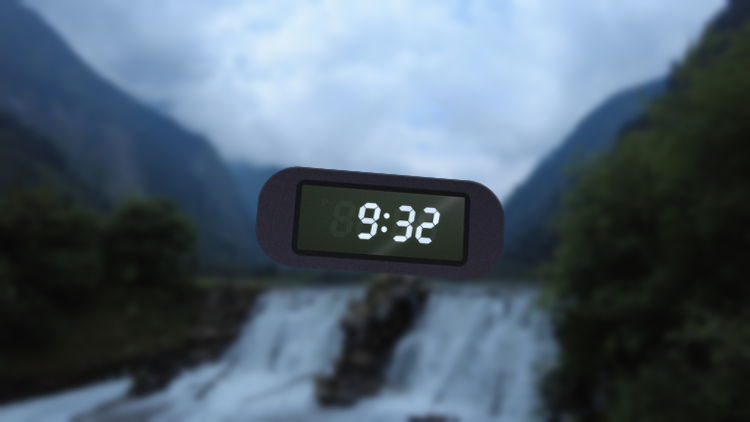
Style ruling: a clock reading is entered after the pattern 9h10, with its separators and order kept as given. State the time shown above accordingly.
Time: 9h32
